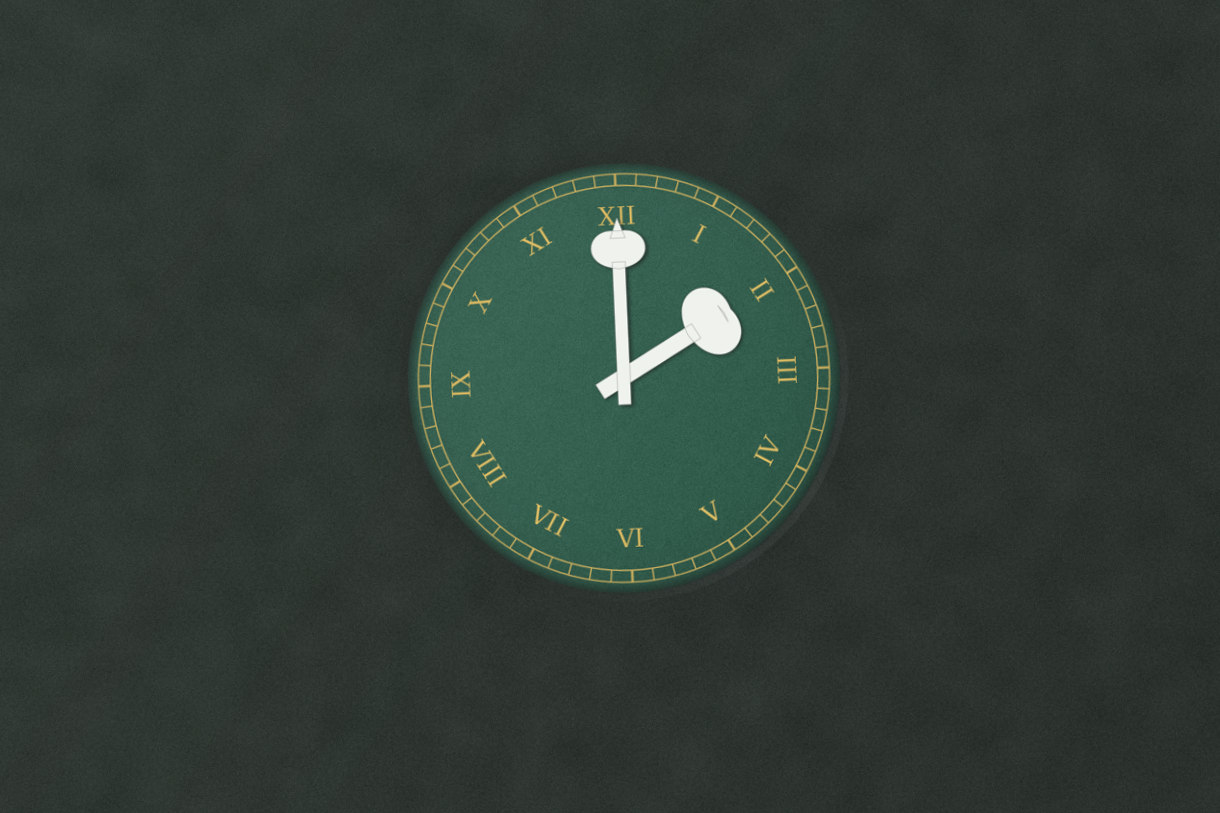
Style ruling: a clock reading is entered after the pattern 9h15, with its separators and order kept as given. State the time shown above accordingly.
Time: 2h00
